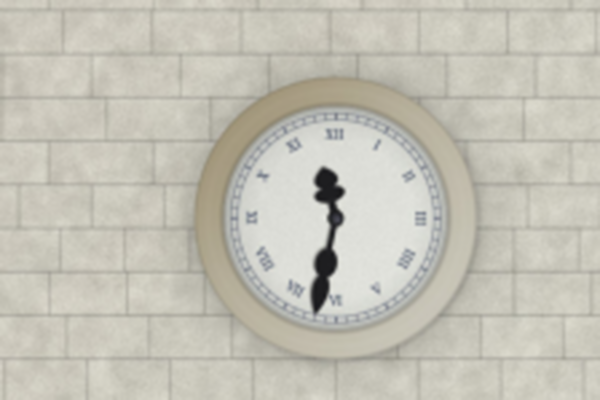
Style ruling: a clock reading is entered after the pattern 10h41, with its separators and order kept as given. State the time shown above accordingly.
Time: 11h32
